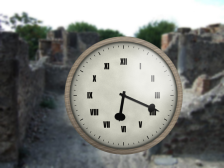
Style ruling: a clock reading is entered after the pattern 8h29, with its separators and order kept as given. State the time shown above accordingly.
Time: 6h19
